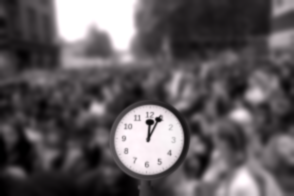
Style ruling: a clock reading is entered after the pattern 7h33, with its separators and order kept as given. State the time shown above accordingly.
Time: 12h04
